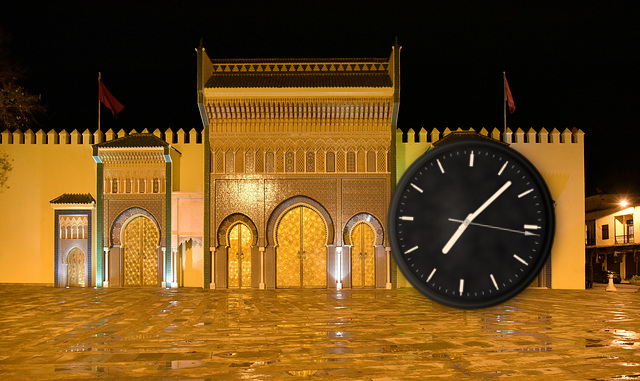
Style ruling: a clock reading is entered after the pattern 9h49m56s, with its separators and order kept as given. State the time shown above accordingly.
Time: 7h07m16s
